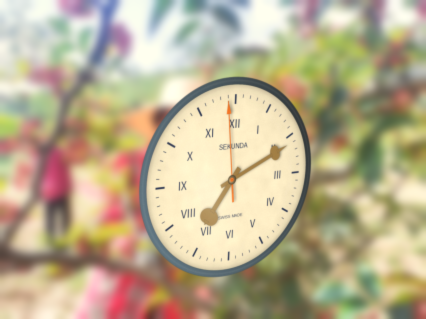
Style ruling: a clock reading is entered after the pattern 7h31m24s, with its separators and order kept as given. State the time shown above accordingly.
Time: 7h10m59s
